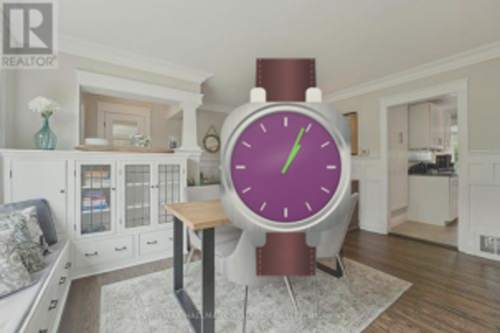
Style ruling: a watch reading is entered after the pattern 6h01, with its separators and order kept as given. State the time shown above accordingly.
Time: 1h04
